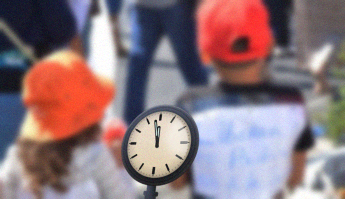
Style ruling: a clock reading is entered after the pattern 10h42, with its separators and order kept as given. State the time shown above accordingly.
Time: 11h58
